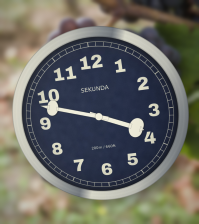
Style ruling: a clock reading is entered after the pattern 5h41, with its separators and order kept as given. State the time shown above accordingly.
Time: 3h48
